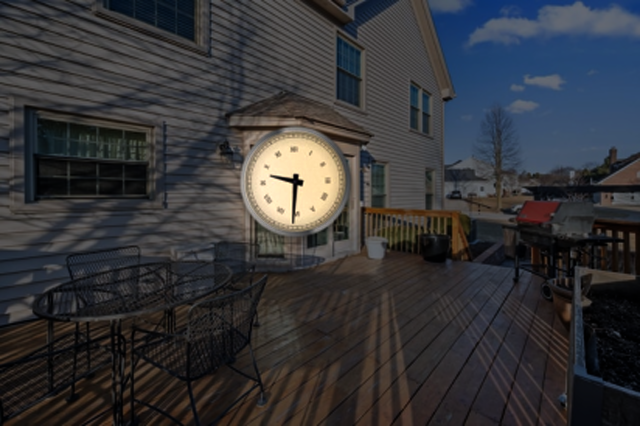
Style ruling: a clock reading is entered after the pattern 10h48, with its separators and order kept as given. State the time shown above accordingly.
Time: 9h31
